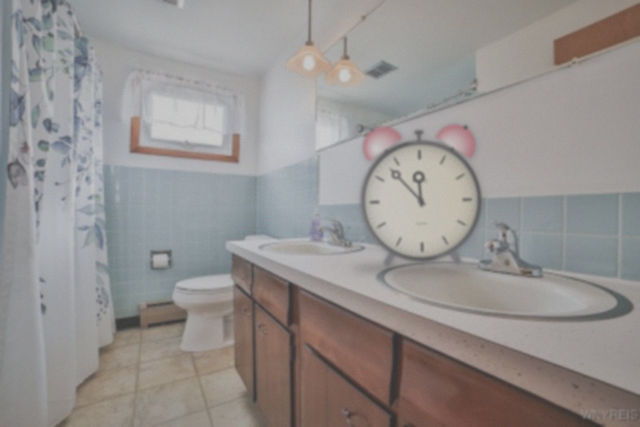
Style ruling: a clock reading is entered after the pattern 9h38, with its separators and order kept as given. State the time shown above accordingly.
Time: 11h53
